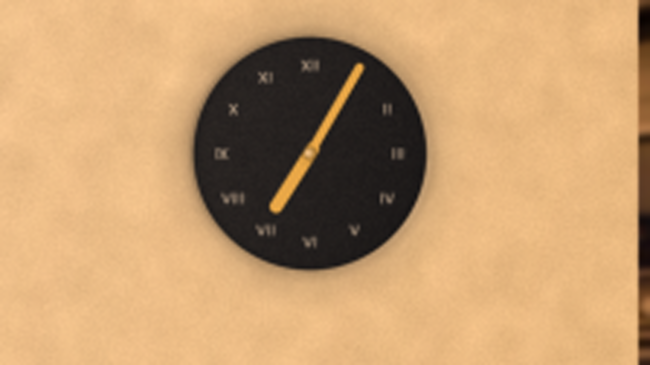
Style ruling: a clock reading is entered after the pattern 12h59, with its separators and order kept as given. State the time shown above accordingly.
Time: 7h05
